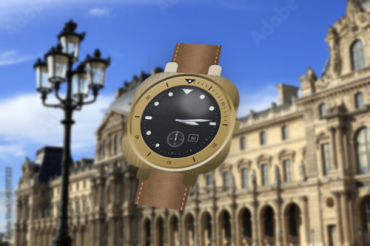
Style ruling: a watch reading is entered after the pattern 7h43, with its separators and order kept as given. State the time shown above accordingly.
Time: 3h14
